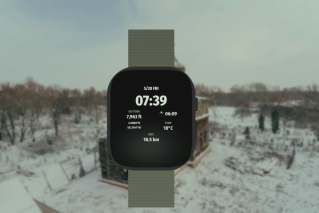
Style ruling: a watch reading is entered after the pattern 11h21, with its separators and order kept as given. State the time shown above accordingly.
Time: 7h39
